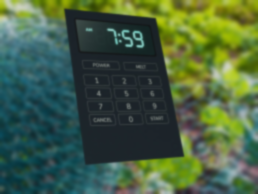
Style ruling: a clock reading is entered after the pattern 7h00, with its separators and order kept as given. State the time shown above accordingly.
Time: 7h59
